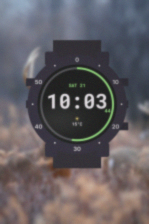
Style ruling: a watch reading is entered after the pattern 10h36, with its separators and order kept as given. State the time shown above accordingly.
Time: 10h03
